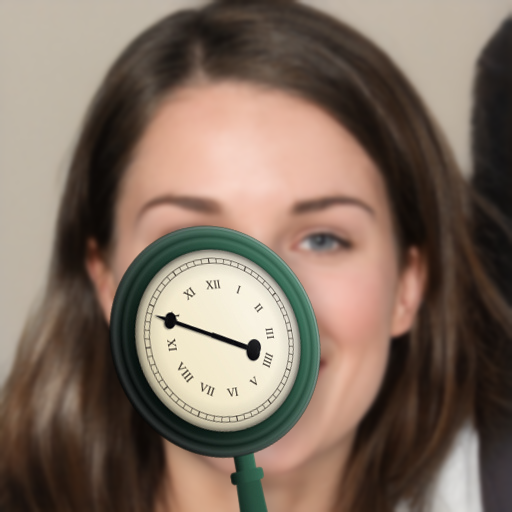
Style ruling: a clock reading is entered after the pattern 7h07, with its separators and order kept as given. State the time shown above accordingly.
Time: 3h49
